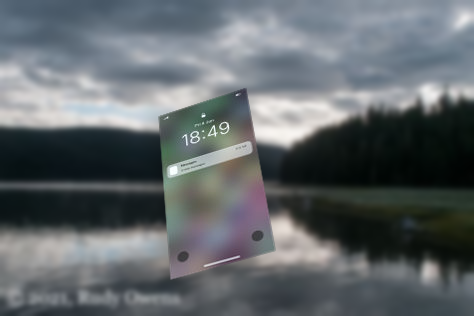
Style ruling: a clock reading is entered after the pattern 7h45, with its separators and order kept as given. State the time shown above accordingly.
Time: 18h49
